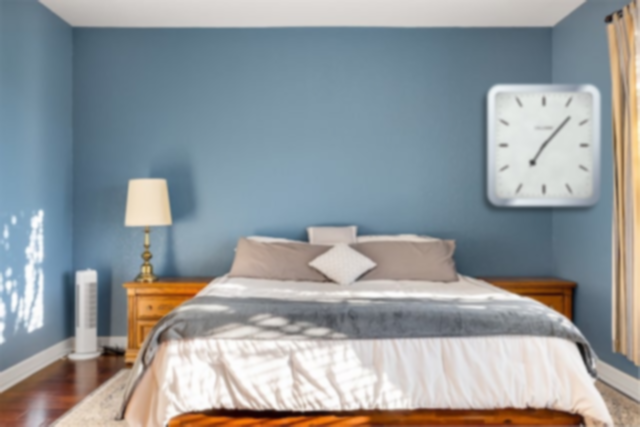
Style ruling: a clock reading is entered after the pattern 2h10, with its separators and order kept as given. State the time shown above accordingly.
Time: 7h07
